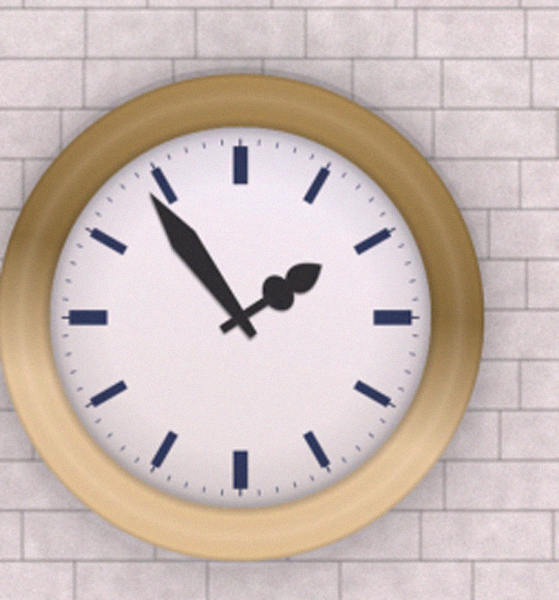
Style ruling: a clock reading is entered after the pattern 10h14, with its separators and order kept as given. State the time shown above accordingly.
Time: 1h54
